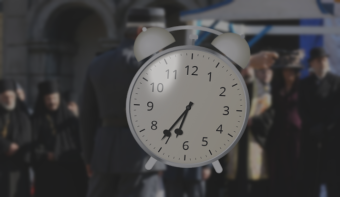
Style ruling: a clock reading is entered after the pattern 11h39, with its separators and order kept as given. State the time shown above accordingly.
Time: 6h36
